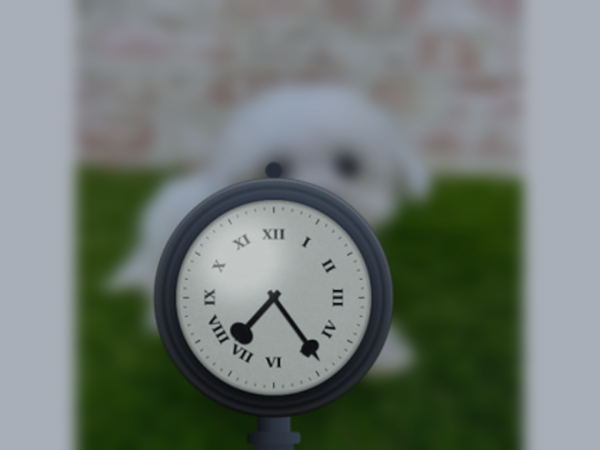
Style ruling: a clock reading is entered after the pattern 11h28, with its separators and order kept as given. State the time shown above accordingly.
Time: 7h24
